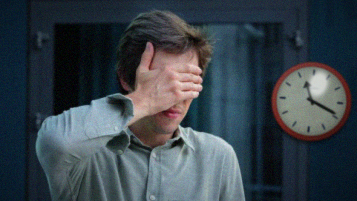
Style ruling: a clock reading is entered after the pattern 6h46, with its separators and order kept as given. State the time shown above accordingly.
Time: 11h19
